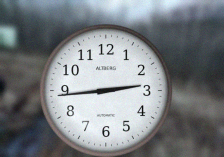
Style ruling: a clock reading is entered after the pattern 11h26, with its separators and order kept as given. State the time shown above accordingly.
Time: 2h44
